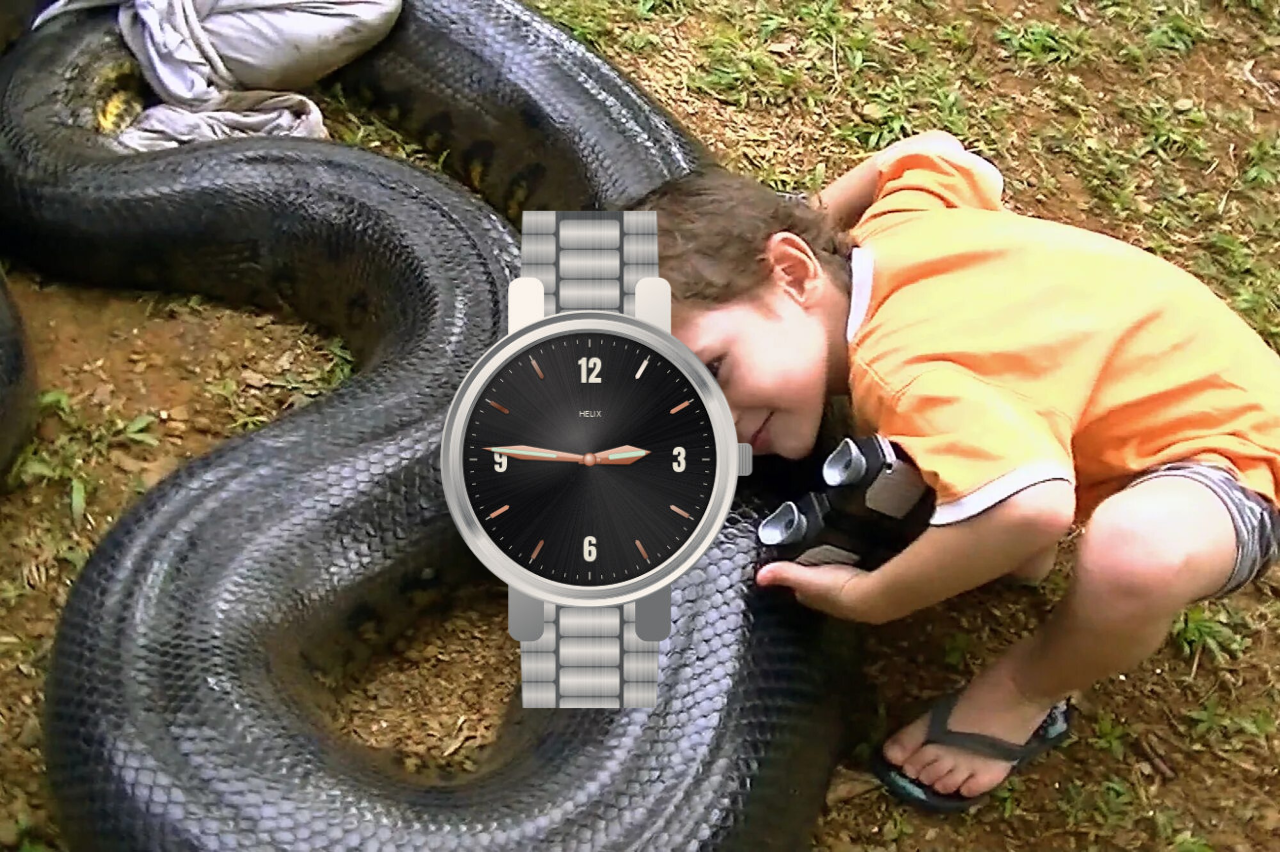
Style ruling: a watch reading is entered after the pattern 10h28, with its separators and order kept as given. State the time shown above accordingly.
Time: 2h46
